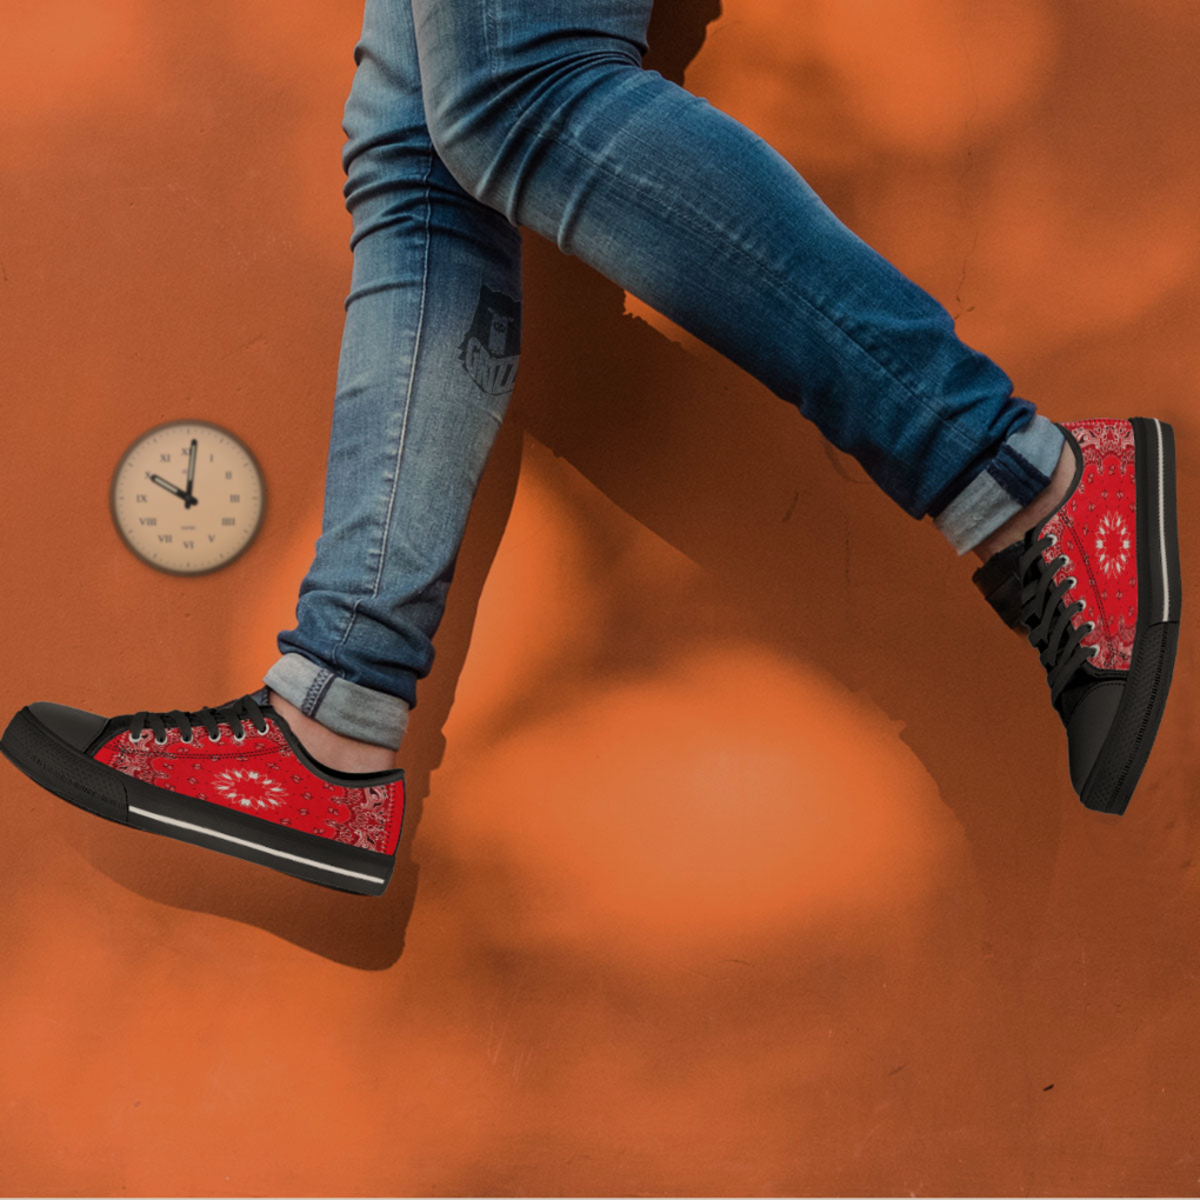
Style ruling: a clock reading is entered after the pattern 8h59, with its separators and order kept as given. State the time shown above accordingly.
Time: 10h01
